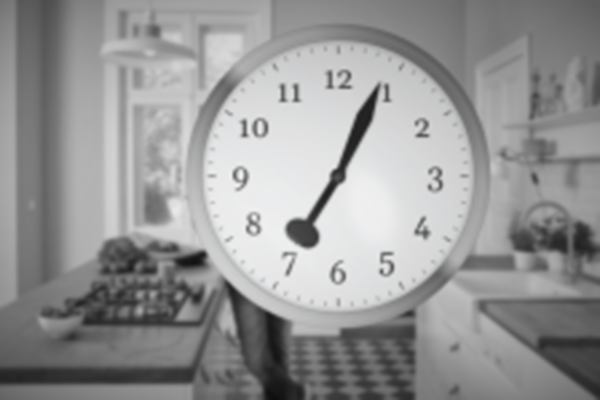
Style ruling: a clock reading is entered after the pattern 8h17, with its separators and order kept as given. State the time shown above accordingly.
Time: 7h04
